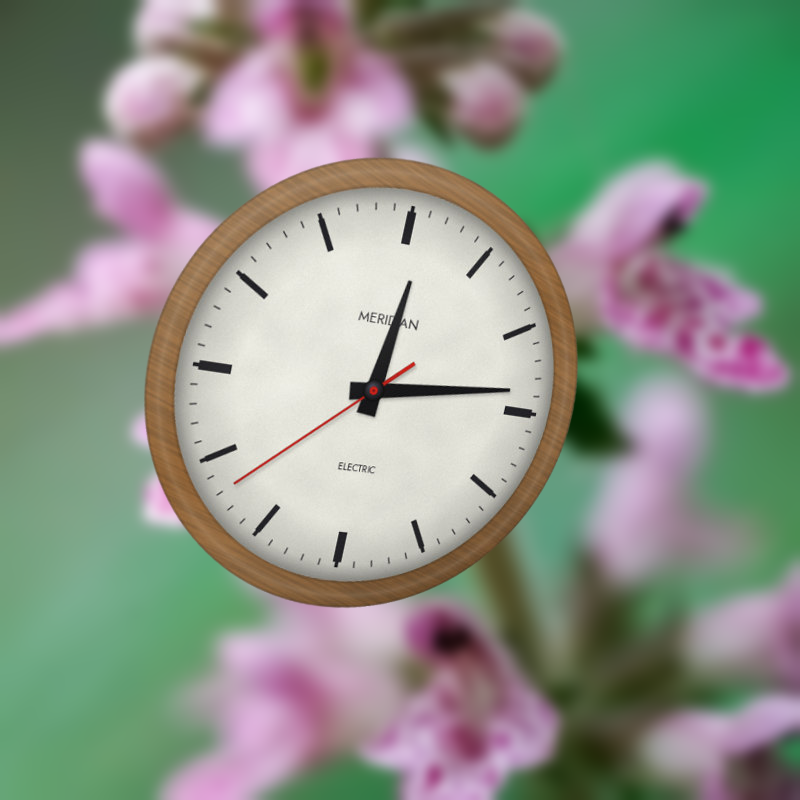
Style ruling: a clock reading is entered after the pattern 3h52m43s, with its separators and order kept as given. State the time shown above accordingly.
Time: 12h13m38s
